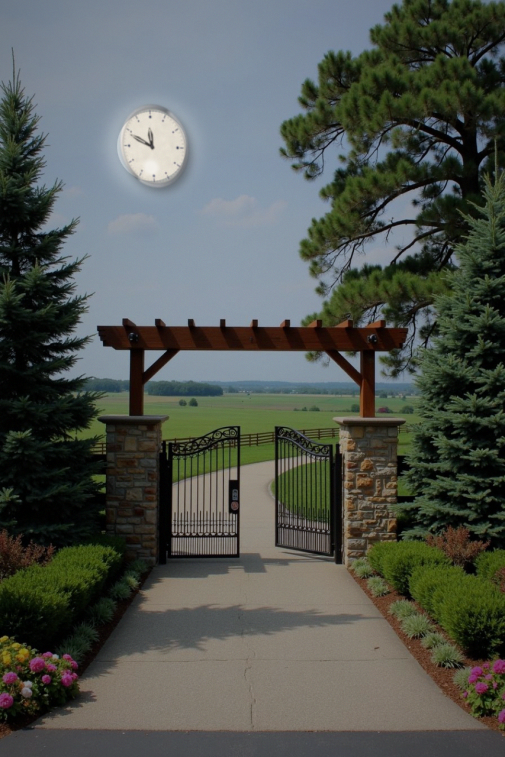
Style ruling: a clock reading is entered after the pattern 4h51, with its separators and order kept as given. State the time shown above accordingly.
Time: 11h49
